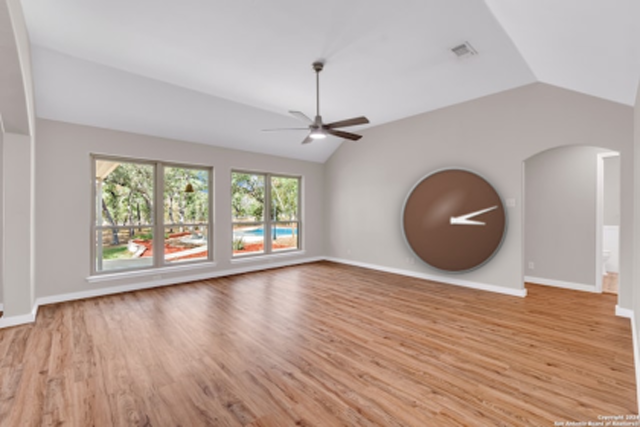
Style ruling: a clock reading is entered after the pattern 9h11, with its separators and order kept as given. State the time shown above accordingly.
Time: 3h12
